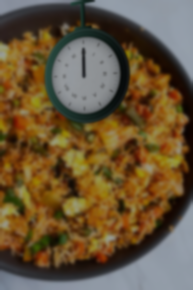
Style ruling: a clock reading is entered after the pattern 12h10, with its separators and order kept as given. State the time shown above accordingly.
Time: 12h00
